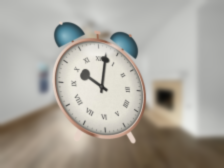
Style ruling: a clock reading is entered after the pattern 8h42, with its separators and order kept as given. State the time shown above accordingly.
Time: 10h02
